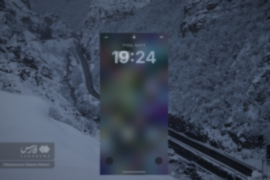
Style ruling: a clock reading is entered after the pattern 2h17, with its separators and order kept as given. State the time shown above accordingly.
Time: 19h24
